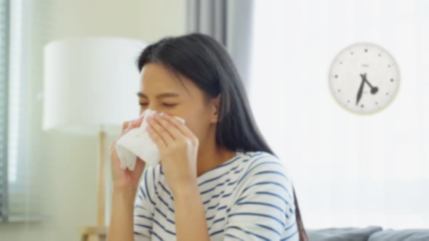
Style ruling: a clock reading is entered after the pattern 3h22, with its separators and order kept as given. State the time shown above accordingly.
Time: 4h32
